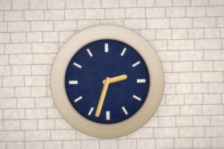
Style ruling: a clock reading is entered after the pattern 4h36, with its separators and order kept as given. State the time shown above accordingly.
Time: 2h33
